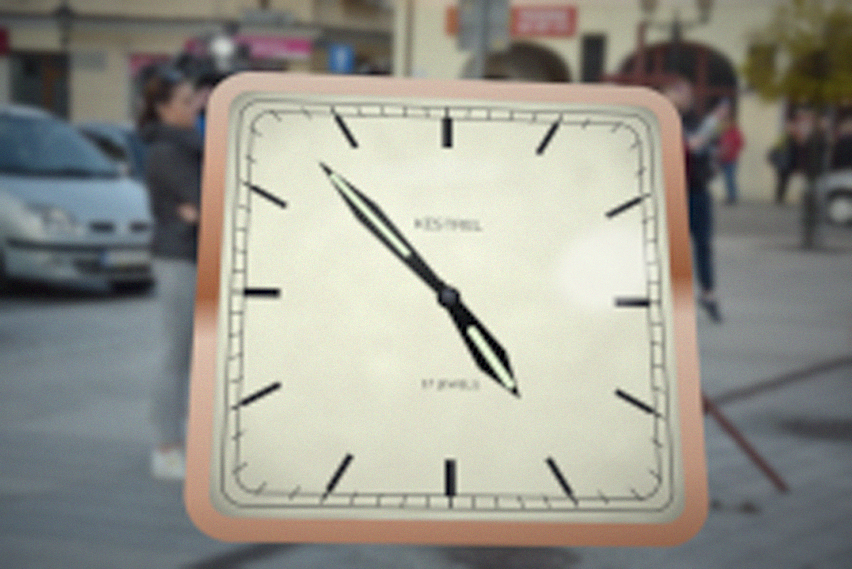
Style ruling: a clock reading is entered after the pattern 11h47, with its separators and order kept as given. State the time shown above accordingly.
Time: 4h53
